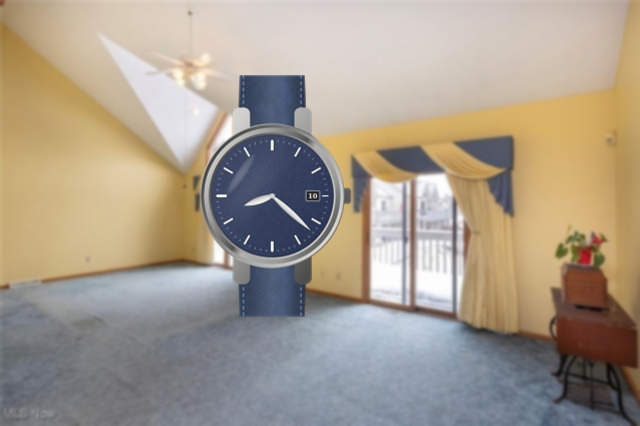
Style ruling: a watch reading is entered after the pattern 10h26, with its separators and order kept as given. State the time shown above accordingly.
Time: 8h22
